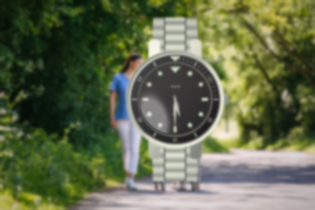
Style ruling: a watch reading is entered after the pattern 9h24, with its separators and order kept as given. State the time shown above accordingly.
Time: 5h30
